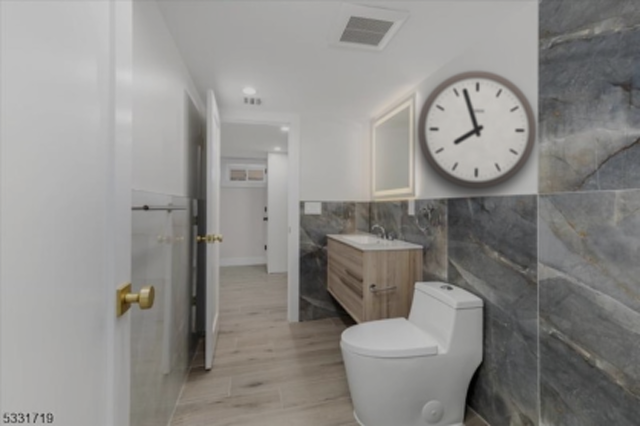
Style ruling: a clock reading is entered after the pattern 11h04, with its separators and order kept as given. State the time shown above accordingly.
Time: 7h57
